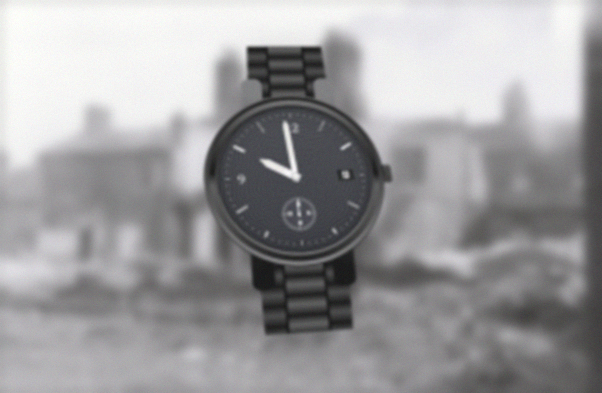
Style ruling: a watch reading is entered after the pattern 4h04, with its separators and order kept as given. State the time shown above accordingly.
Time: 9h59
